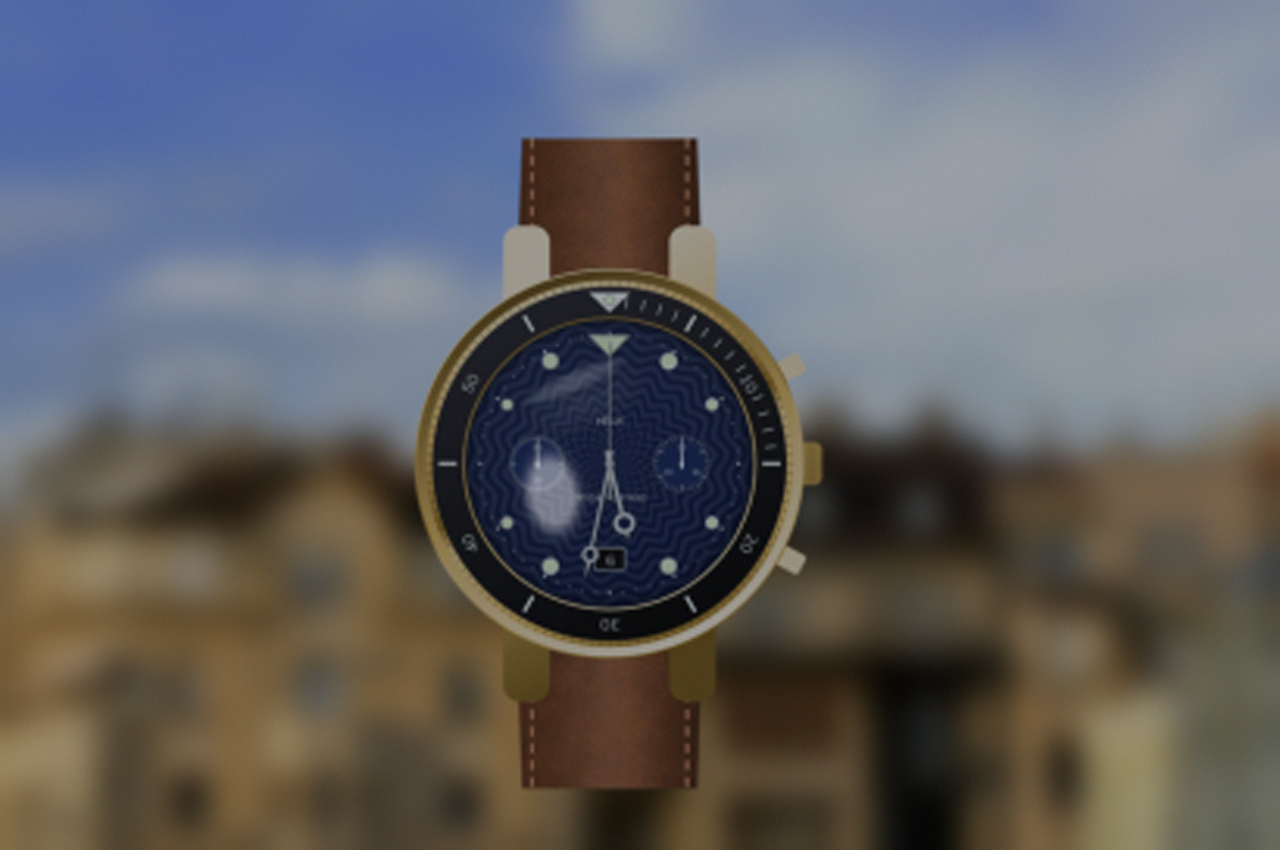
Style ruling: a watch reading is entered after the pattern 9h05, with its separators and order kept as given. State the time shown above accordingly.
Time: 5h32
